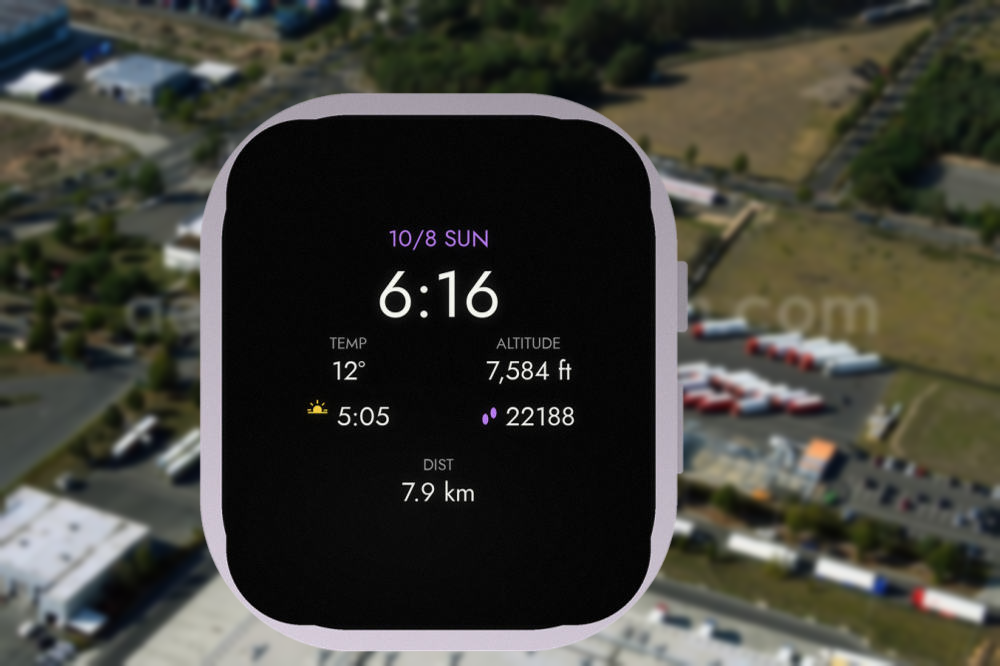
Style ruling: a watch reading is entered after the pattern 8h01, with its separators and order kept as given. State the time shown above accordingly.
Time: 6h16
